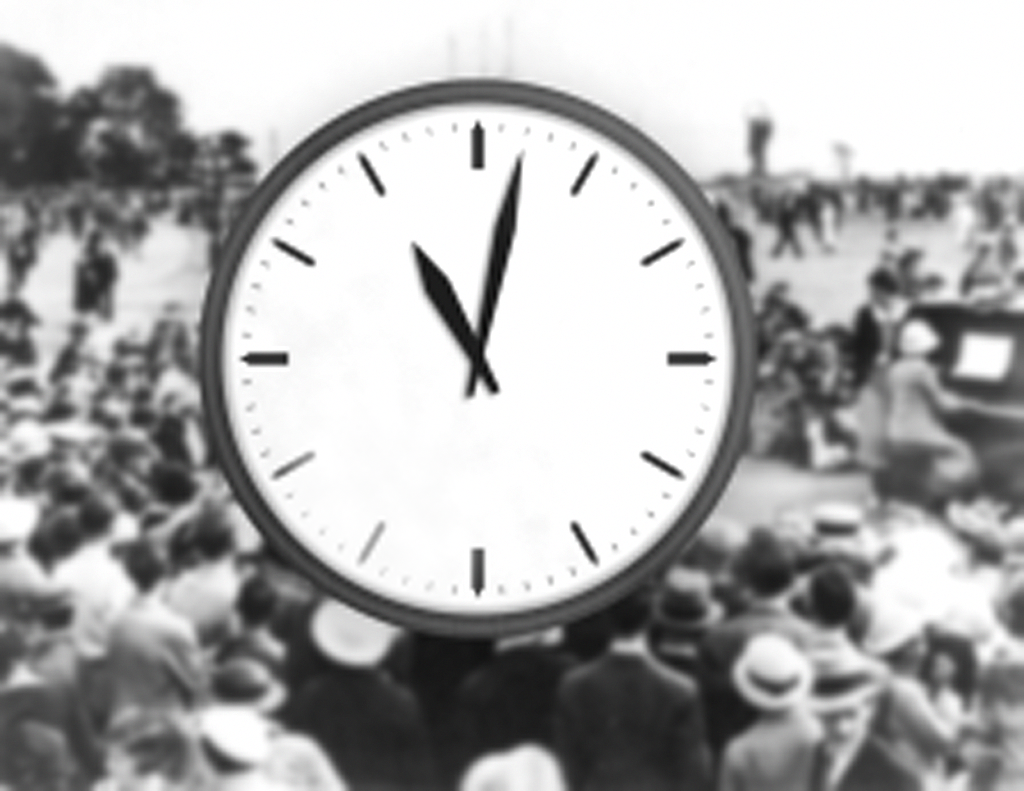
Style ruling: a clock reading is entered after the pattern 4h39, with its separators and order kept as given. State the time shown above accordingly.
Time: 11h02
